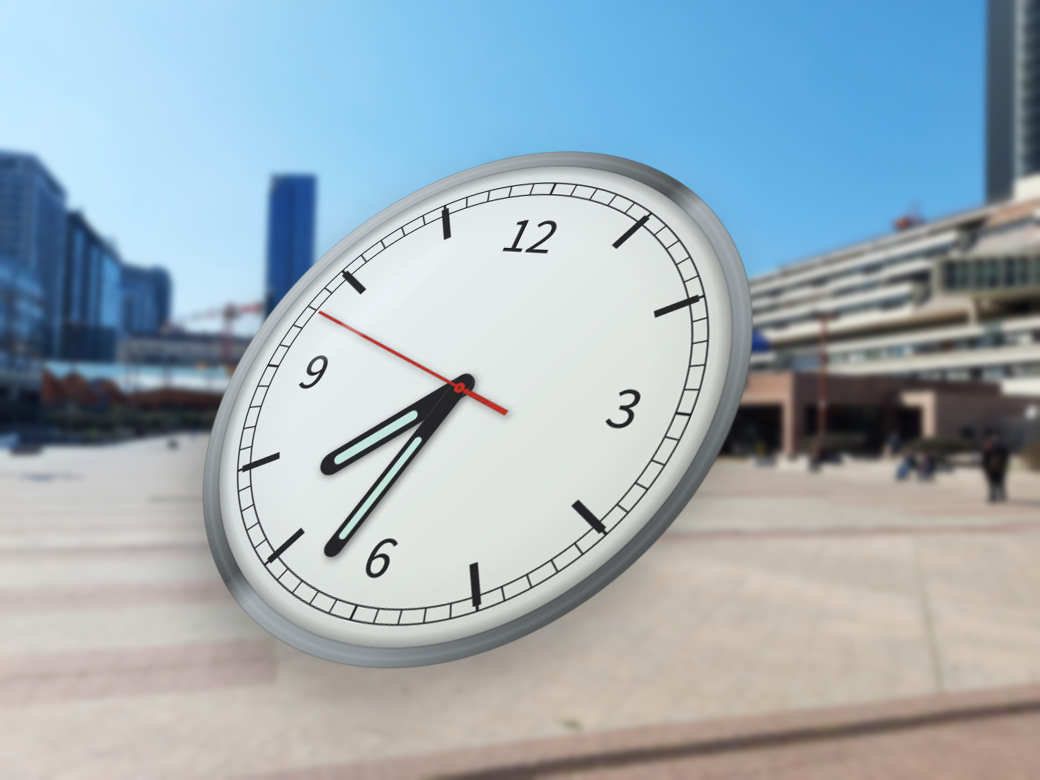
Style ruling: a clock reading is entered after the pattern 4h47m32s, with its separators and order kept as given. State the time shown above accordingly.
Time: 7h32m48s
